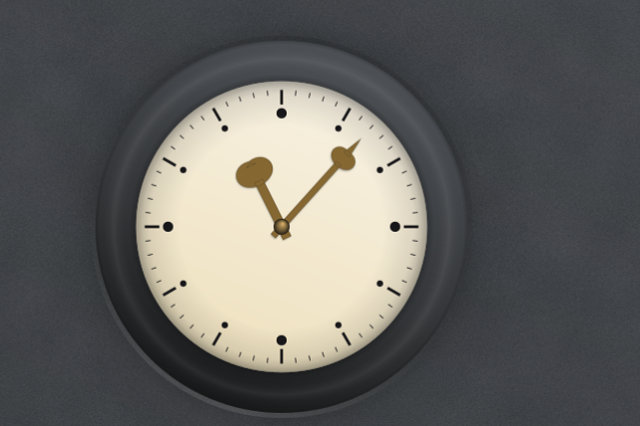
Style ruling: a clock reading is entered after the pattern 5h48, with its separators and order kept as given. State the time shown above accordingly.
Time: 11h07
